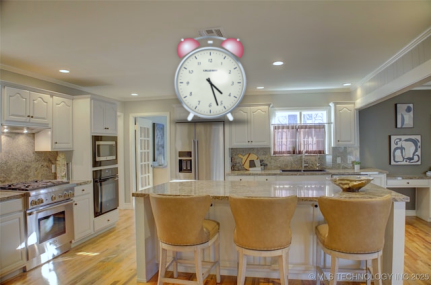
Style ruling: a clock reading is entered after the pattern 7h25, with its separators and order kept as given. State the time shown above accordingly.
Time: 4h27
